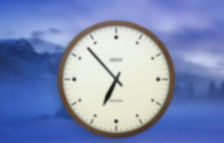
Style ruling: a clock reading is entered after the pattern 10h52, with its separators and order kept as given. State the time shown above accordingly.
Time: 6h53
